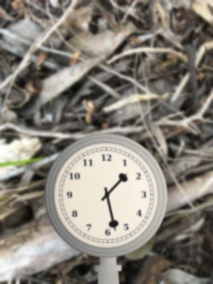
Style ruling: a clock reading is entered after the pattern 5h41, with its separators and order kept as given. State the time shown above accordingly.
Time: 1h28
